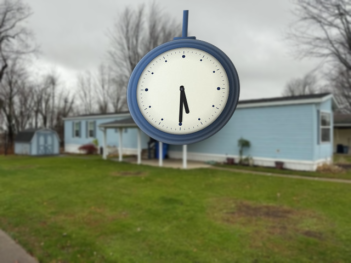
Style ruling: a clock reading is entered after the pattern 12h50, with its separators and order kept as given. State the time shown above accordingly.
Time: 5h30
